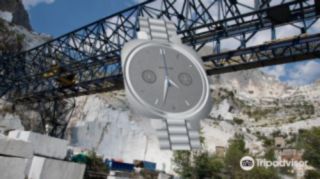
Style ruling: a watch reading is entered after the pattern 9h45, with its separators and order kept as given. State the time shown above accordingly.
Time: 4h33
